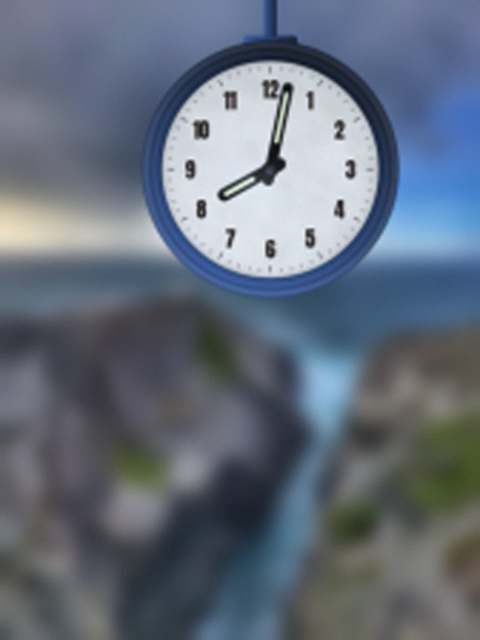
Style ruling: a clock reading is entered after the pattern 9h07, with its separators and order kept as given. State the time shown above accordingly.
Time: 8h02
